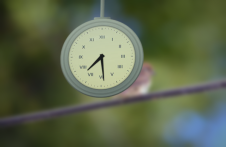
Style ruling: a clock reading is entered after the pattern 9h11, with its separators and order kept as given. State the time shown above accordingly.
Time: 7h29
